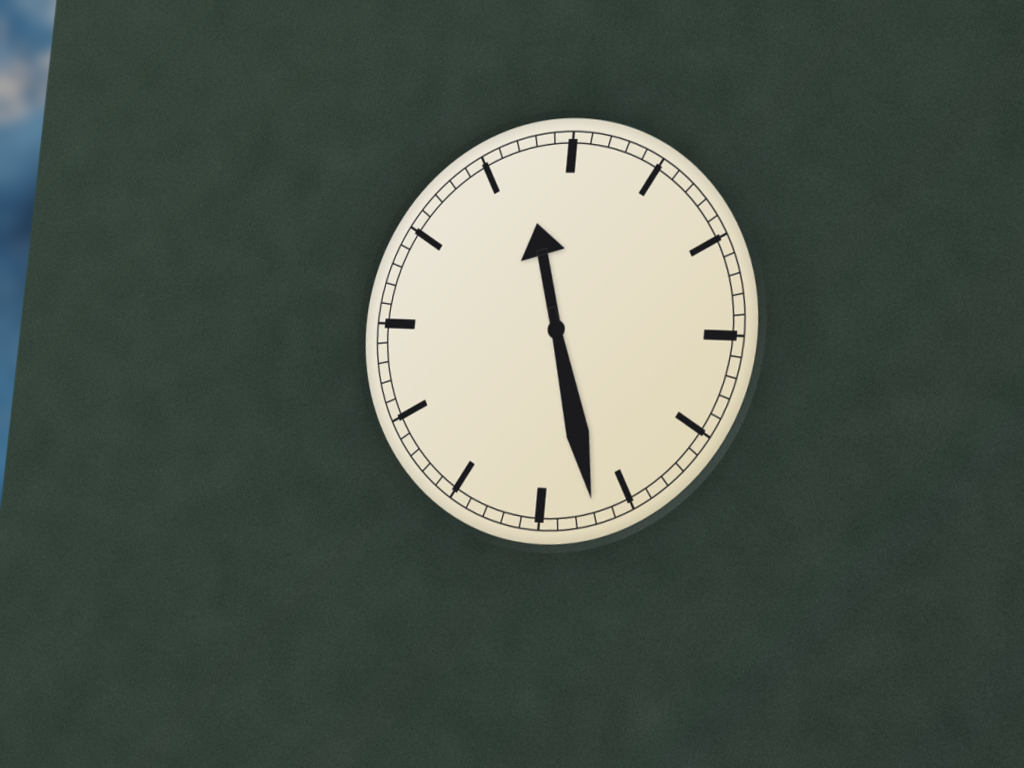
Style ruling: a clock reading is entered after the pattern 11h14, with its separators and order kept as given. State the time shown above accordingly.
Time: 11h27
